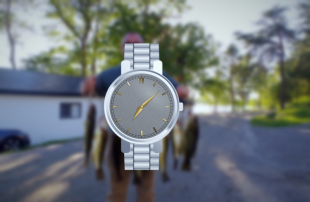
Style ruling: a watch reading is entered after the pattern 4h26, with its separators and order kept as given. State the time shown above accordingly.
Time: 7h08
